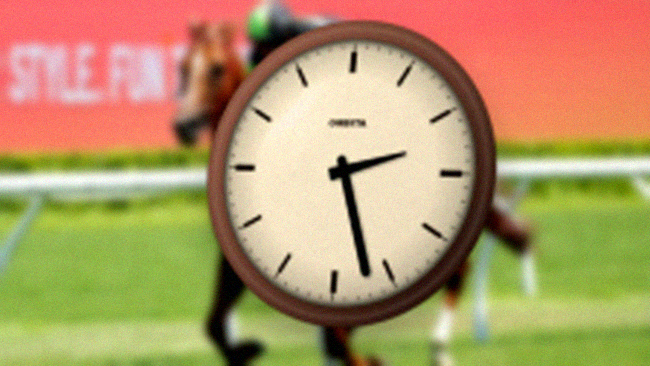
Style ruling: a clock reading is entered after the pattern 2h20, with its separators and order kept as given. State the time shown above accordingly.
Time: 2h27
